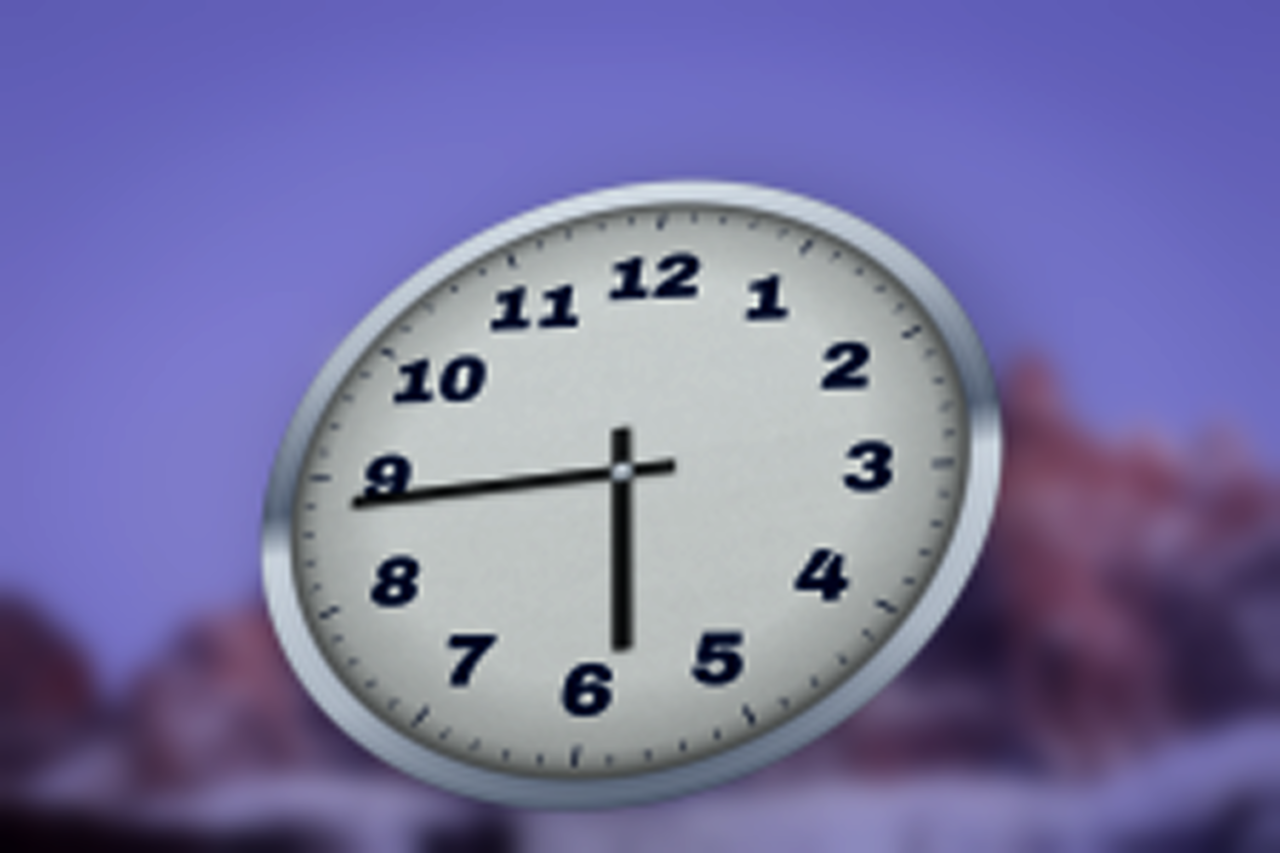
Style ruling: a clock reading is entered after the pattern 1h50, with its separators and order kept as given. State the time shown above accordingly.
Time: 5h44
